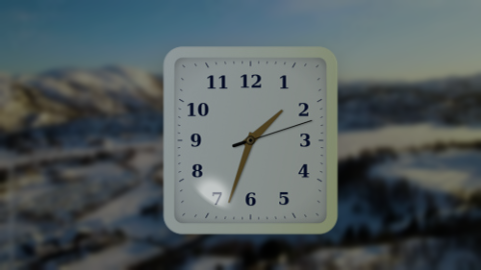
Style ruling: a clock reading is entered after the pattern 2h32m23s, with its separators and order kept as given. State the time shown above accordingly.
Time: 1h33m12s
